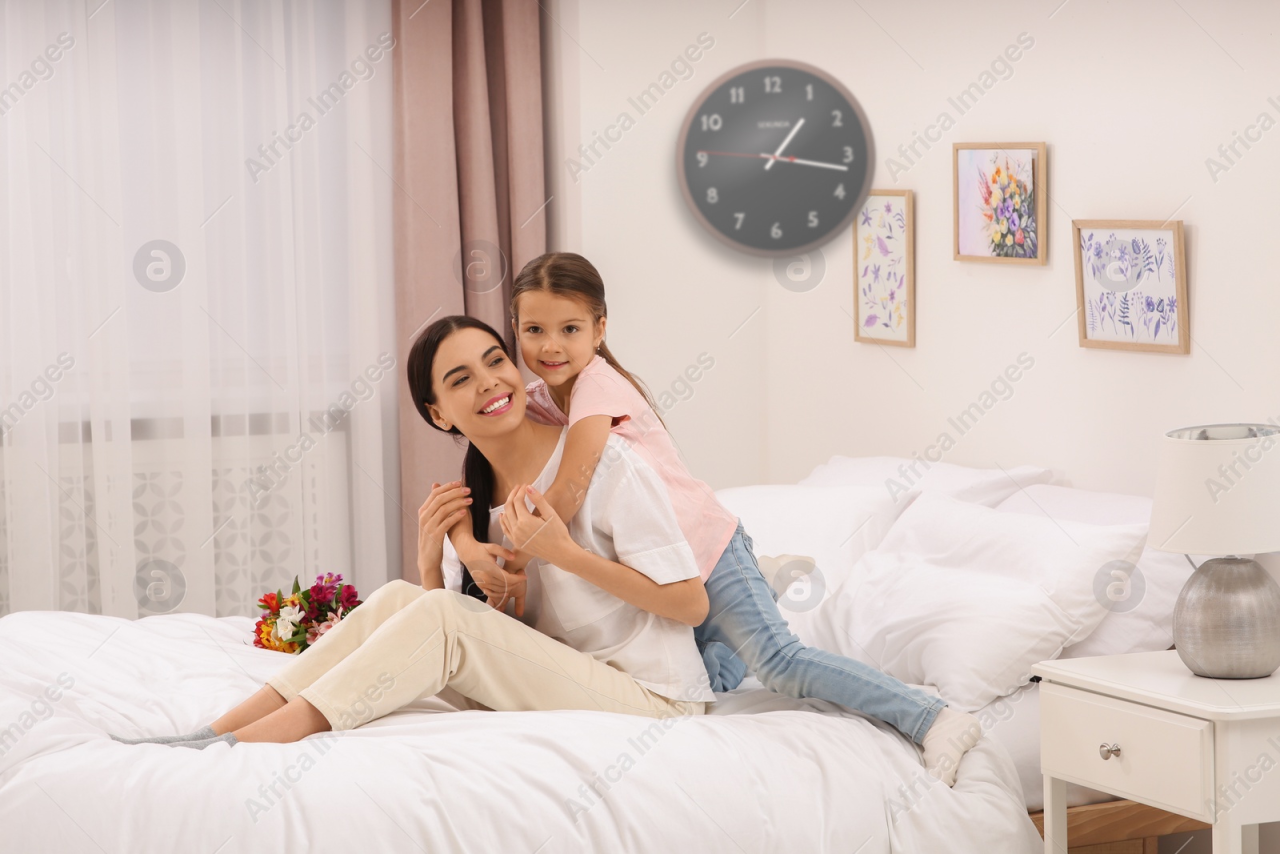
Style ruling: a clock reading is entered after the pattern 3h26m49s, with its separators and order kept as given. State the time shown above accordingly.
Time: 1h16m46s
